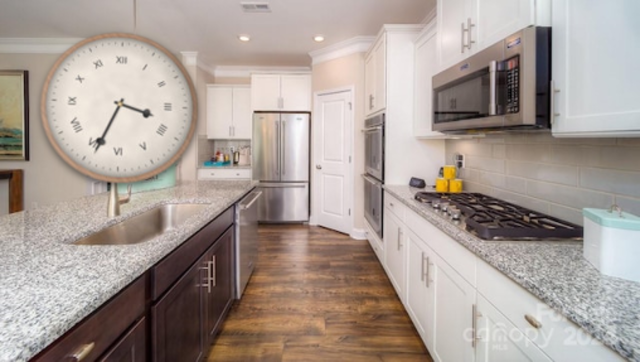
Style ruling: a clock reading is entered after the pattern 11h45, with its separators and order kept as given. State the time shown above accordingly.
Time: 3h34
